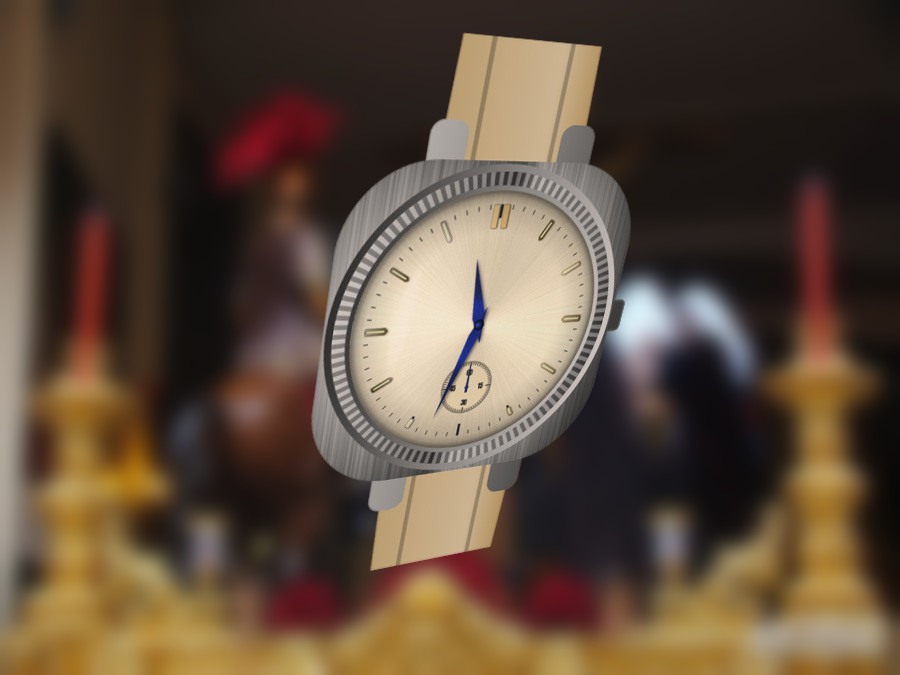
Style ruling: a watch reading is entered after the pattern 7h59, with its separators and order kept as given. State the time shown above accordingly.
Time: 11h33
